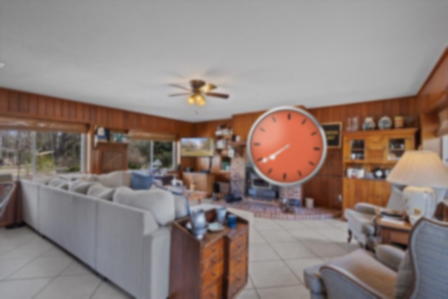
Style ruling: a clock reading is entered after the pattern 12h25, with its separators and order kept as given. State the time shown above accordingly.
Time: 7h39
